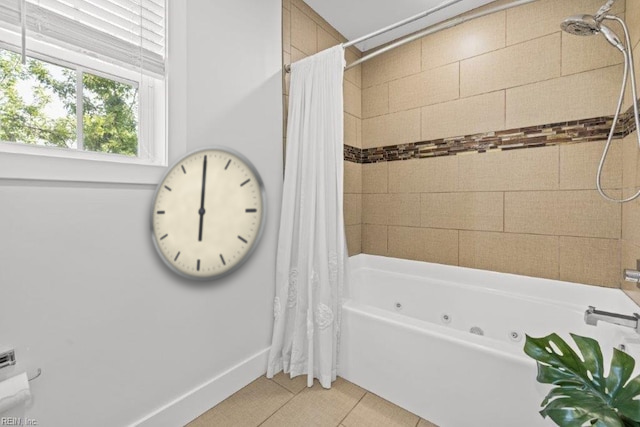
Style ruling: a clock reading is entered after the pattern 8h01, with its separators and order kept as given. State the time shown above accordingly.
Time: 6h00
